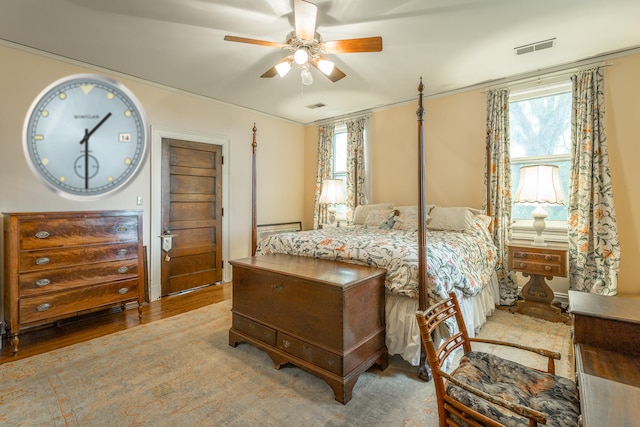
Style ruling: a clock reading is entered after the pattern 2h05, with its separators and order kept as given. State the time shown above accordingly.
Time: 1h30
